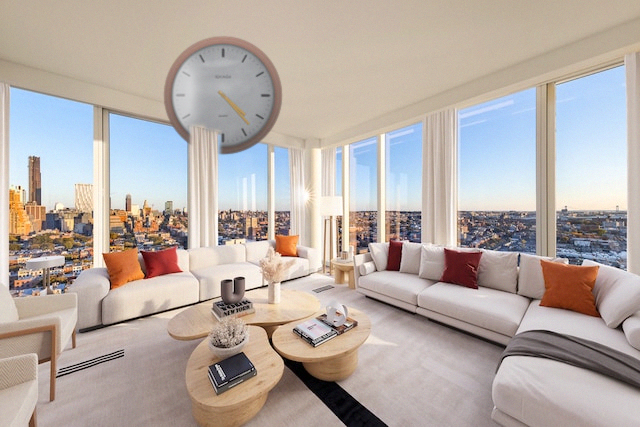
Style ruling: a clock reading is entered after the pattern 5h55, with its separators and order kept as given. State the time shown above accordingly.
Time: 4h23
